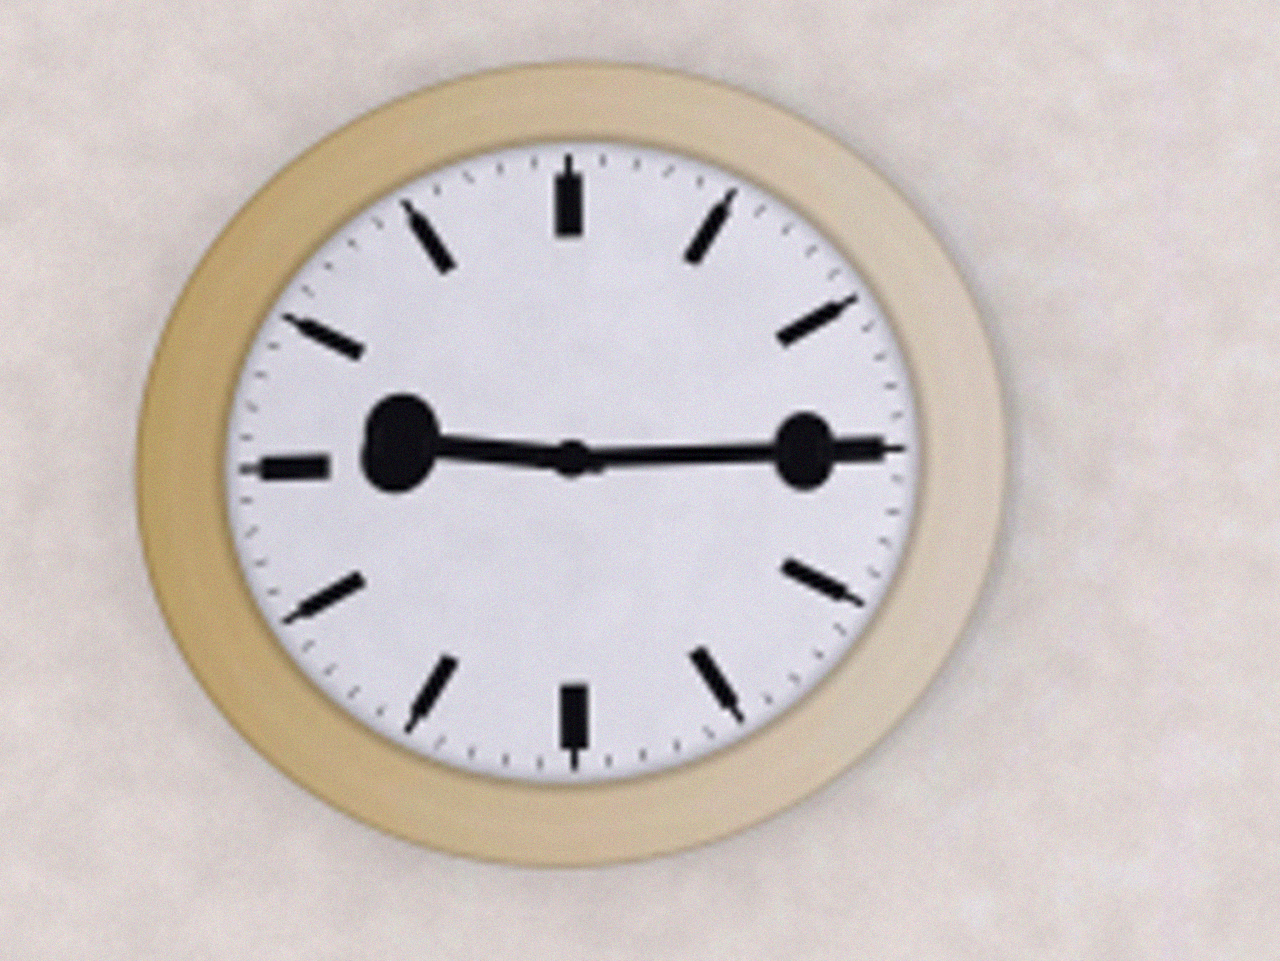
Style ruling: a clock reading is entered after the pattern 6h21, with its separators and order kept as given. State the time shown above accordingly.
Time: 9h15
